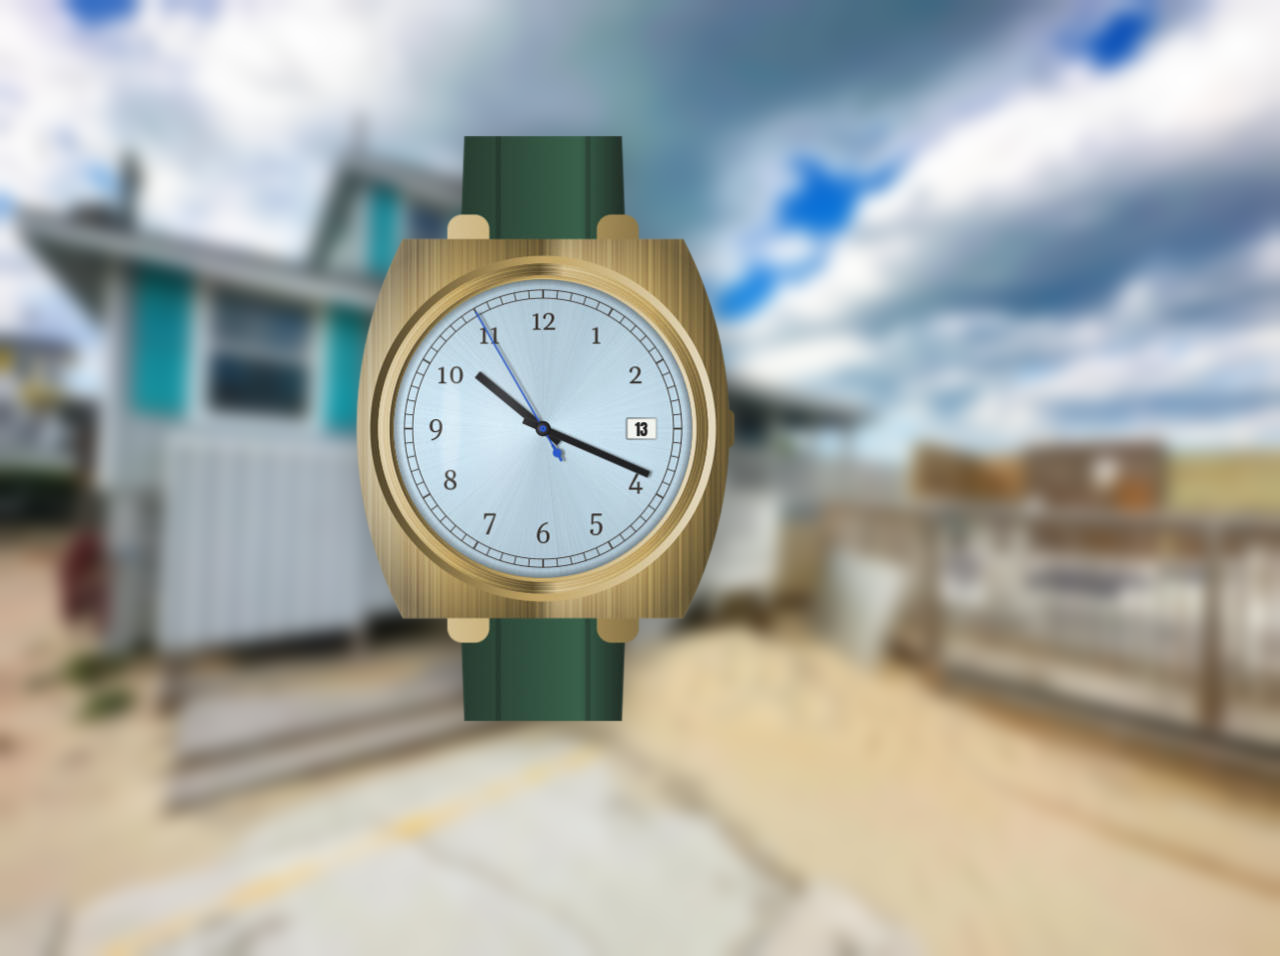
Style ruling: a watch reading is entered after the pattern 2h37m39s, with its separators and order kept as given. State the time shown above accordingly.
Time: 10h18m55s
